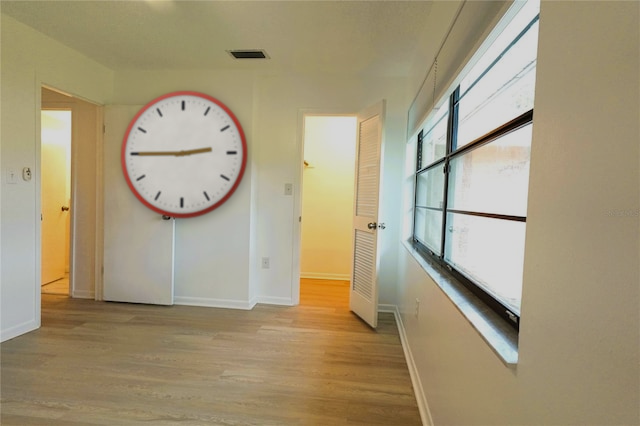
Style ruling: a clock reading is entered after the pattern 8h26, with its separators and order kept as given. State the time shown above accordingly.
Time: 2h45
